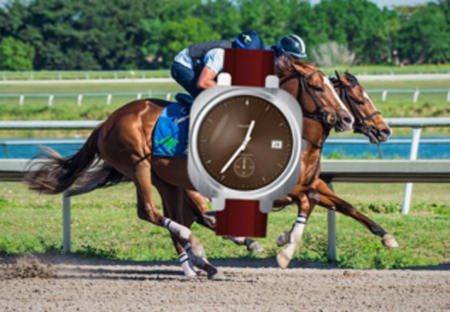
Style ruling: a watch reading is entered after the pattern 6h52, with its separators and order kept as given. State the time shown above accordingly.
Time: 12h36
